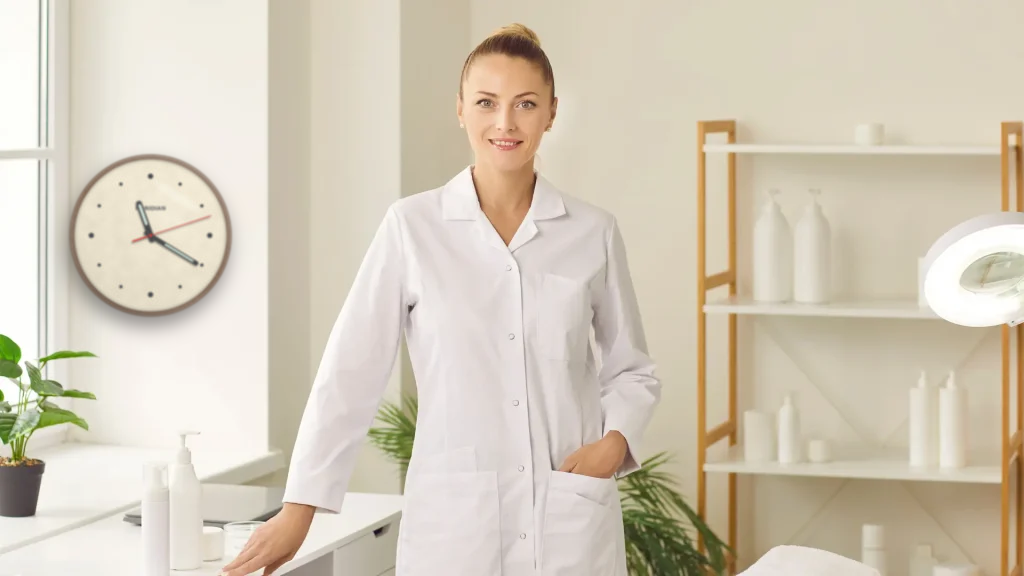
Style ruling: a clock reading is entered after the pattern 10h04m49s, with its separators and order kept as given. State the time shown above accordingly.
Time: 11h20m12s
